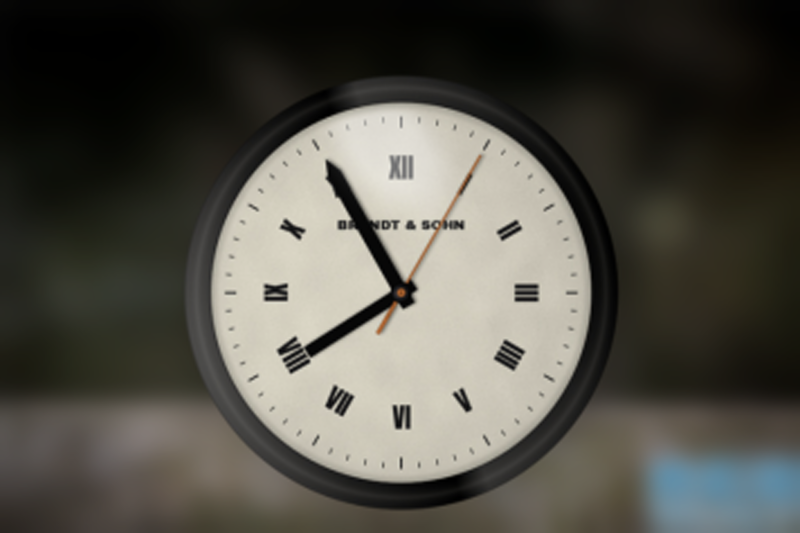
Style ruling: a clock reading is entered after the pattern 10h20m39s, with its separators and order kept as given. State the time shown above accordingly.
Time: 7h55m05s
